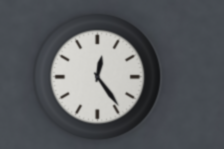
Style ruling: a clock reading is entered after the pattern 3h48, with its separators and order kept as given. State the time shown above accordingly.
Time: 12h24
